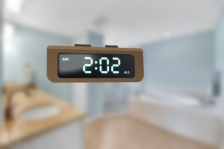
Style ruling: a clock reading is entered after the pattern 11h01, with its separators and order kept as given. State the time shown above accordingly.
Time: 2h02
